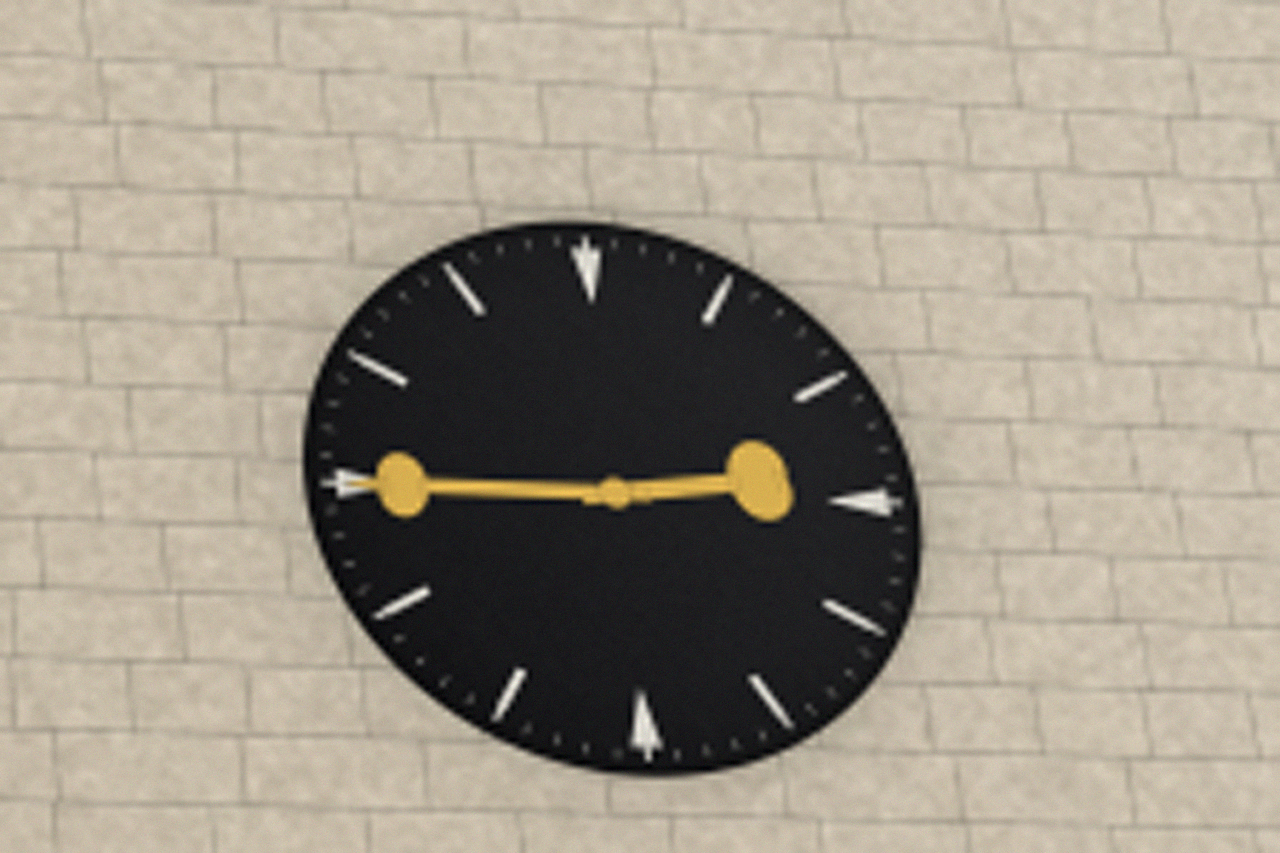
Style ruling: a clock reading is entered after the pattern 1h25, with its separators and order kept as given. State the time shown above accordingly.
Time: 2h45
